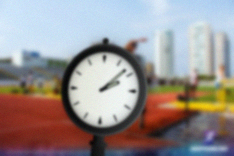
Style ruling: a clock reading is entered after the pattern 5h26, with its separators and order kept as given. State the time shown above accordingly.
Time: 2h08
